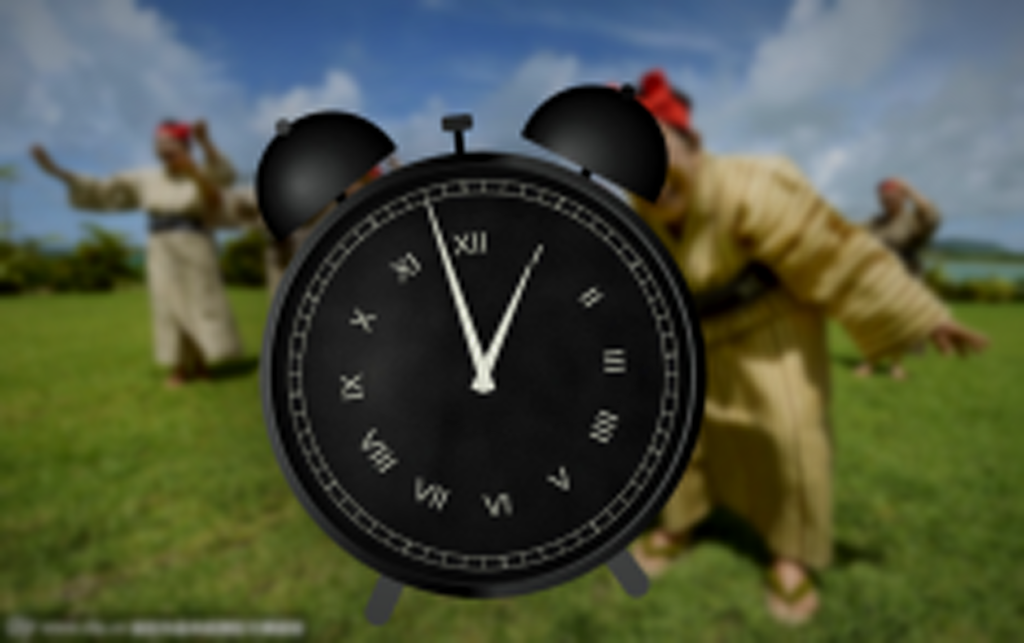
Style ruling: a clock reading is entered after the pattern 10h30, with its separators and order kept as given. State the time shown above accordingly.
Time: 12h58
